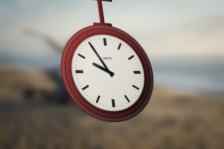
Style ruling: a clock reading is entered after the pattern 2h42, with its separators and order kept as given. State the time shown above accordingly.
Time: 9h55
